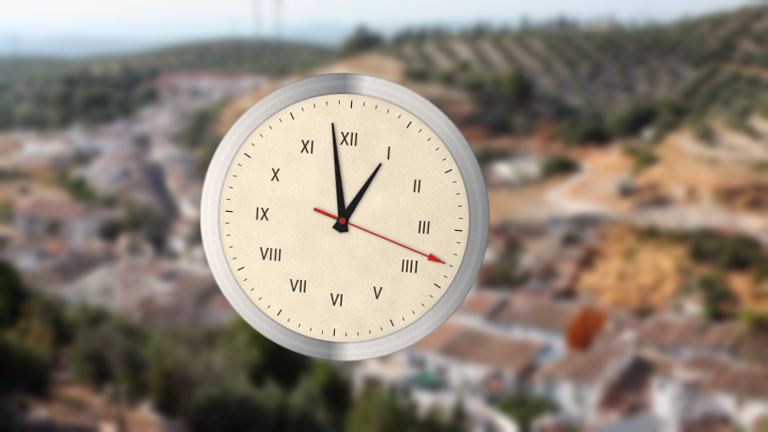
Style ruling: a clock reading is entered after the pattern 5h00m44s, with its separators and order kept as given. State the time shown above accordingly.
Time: 12h58m18s
